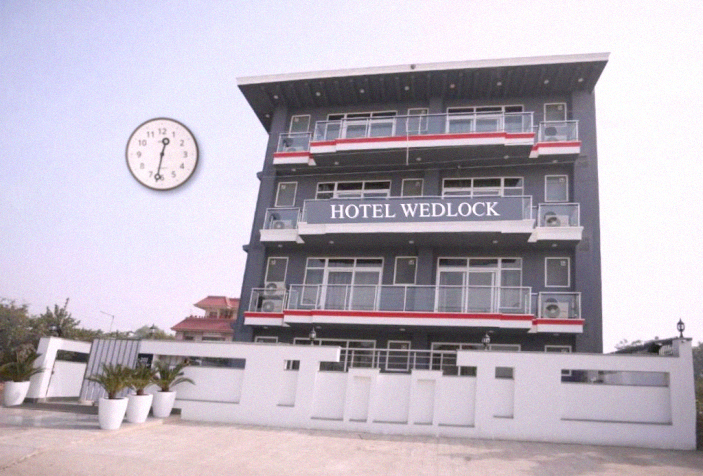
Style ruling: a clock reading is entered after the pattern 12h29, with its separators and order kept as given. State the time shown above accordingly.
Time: 12h32
